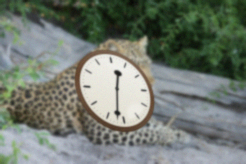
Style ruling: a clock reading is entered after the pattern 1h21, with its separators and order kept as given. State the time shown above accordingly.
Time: 12h32
